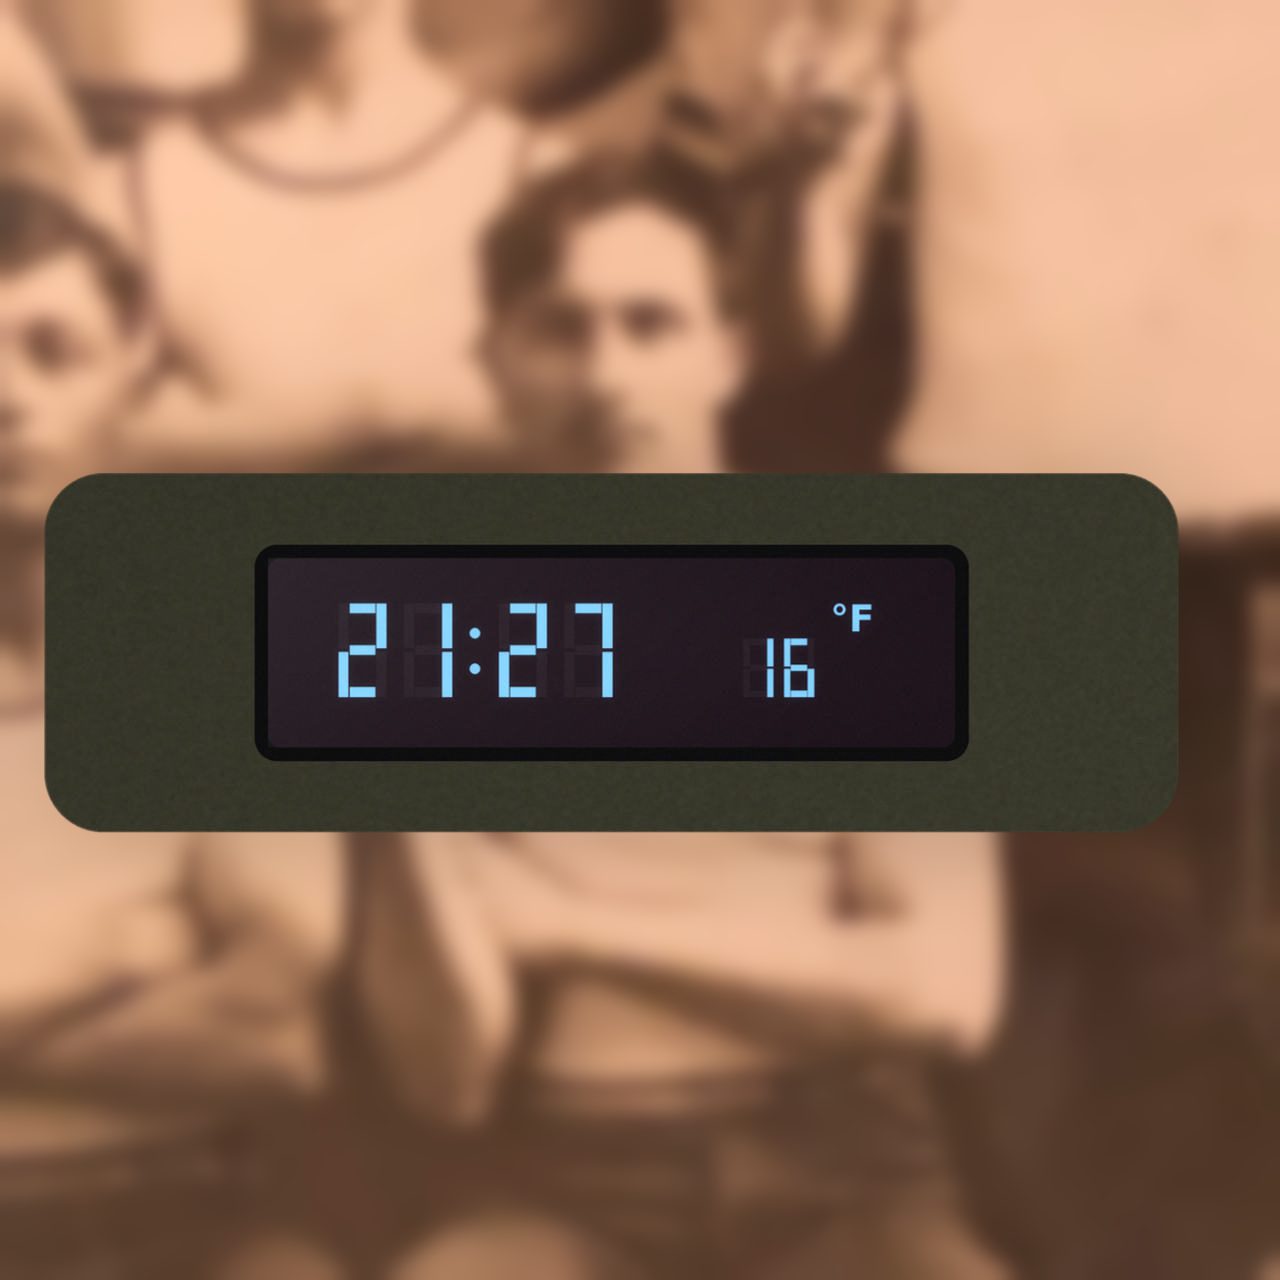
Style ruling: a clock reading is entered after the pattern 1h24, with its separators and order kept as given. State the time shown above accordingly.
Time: 21h27
